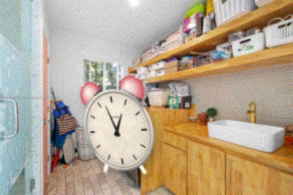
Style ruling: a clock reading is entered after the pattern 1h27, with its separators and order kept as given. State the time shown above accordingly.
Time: 12h57
